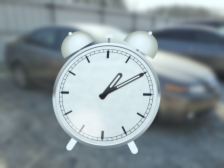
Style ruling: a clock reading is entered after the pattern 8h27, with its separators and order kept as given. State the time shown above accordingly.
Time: 1h10
